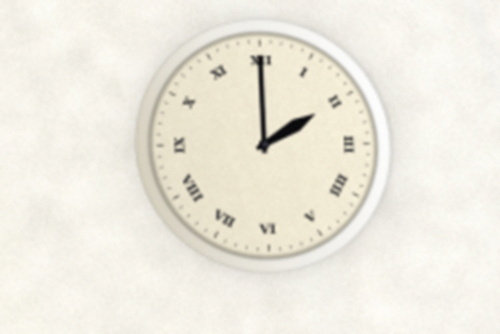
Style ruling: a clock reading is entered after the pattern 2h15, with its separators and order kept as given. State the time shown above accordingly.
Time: 2h00
